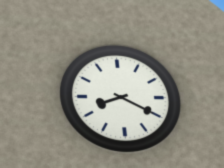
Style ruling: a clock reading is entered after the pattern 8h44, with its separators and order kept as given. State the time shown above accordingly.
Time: 8h20
